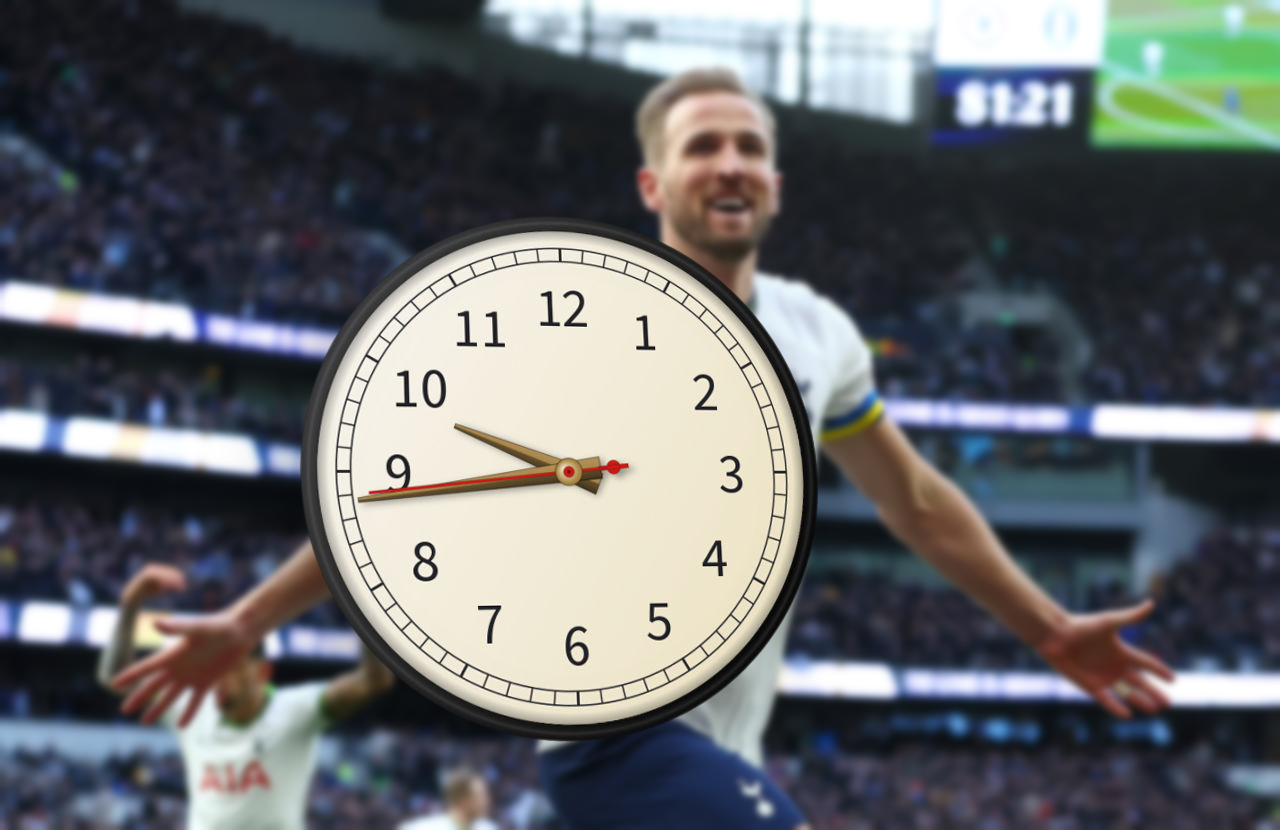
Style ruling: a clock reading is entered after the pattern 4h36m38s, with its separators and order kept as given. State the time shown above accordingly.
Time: 9h43m44s
